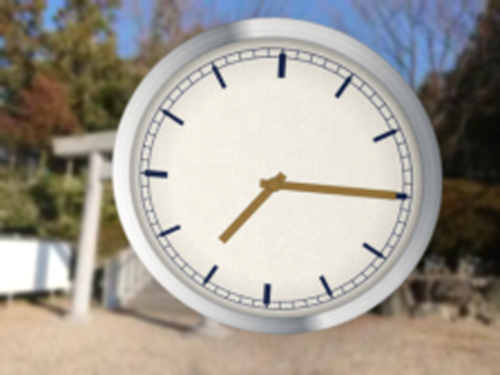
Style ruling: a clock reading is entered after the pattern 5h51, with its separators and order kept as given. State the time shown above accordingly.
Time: 7h15
